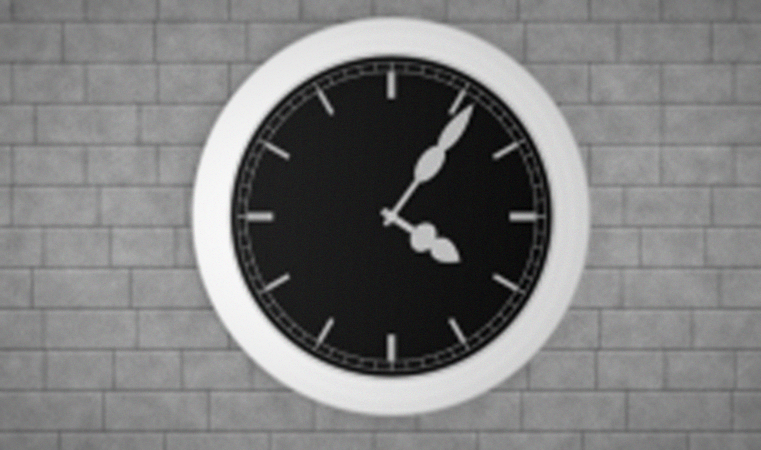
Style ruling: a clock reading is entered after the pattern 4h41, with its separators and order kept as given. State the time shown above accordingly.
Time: 4h06
